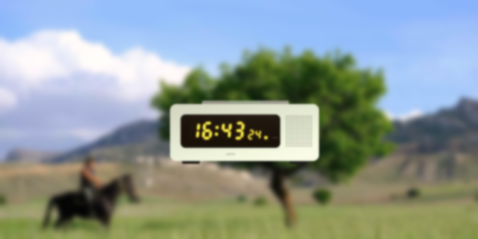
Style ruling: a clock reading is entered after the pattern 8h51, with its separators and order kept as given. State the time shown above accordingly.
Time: 16h43
